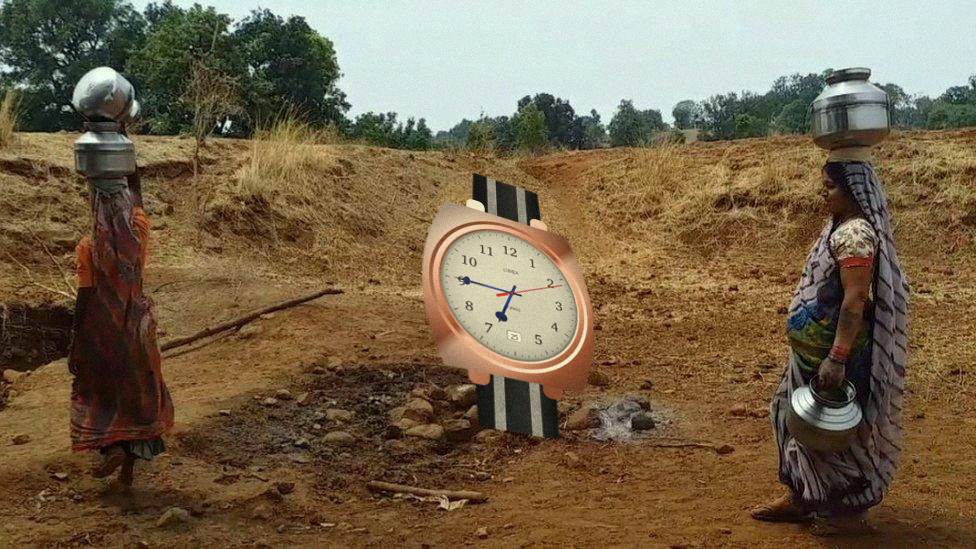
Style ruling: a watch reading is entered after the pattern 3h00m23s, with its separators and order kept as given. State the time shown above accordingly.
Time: 6h45m11s
